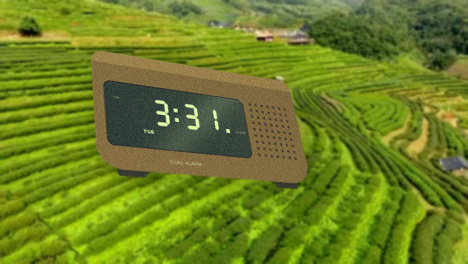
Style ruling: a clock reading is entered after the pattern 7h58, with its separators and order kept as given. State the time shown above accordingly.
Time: 3h31
